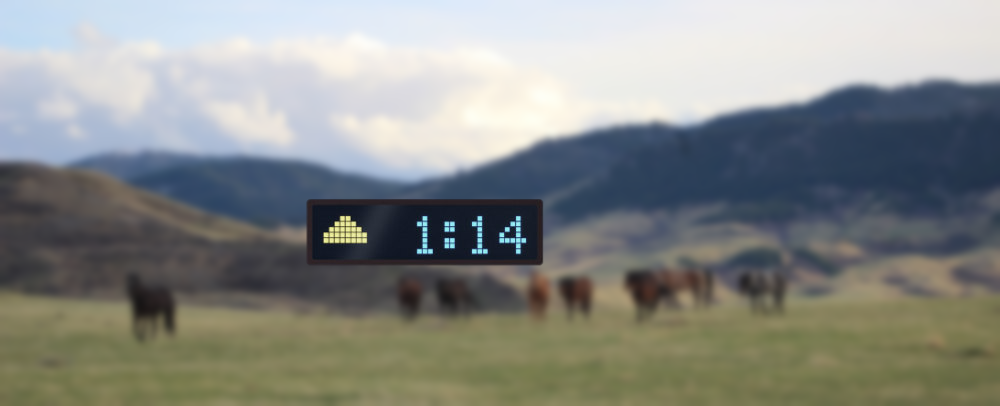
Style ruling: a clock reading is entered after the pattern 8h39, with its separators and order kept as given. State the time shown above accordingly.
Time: 1h14
